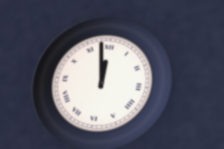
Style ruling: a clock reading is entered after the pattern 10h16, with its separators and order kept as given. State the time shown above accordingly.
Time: 11h58
